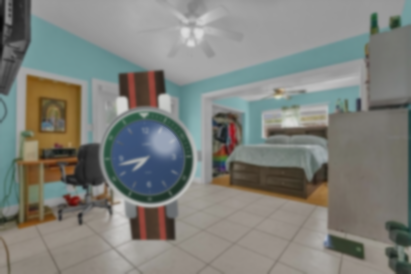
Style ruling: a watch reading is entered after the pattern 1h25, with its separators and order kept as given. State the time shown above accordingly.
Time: 7h43
